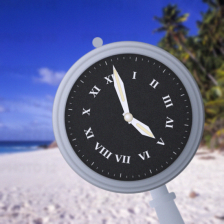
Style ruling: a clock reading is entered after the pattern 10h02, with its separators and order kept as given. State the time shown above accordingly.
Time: 5h01
